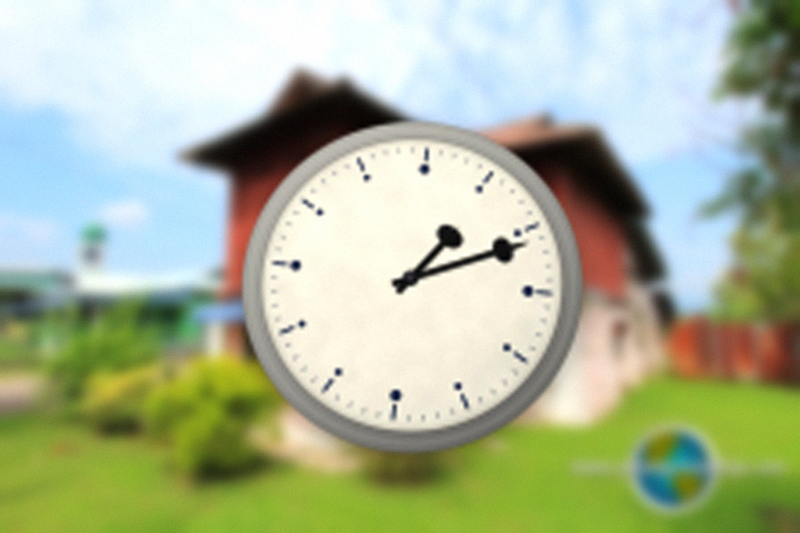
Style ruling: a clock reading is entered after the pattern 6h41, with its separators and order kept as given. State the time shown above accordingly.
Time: 1h11
